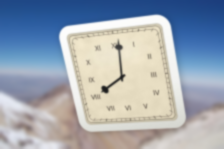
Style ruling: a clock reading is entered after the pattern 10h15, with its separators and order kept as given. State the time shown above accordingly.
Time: 8h01
